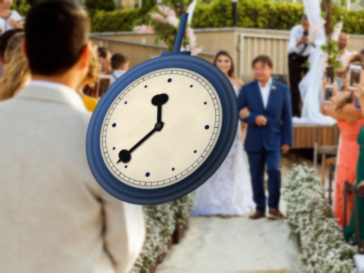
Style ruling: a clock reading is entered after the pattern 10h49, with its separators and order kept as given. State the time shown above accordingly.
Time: 11h37
